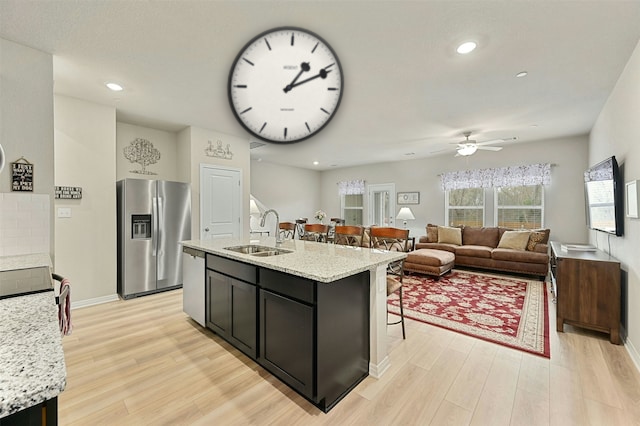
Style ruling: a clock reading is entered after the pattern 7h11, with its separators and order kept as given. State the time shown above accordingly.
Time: 1h11
